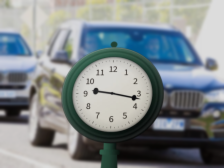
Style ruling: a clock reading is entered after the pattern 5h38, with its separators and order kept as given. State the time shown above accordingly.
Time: 9h17
